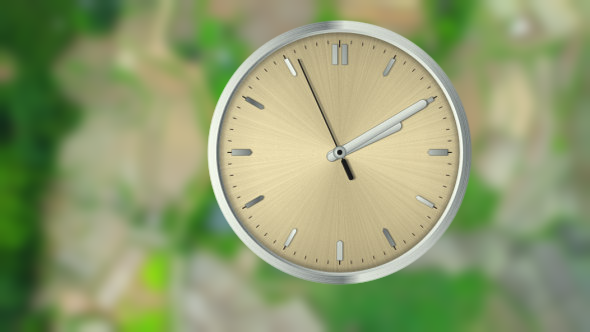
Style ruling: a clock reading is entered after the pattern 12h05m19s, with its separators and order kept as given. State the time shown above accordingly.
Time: 2h09m56s
